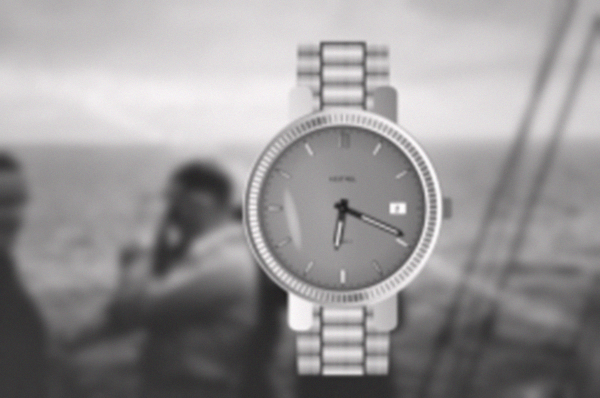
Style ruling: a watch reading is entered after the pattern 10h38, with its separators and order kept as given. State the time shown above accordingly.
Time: 6h19
